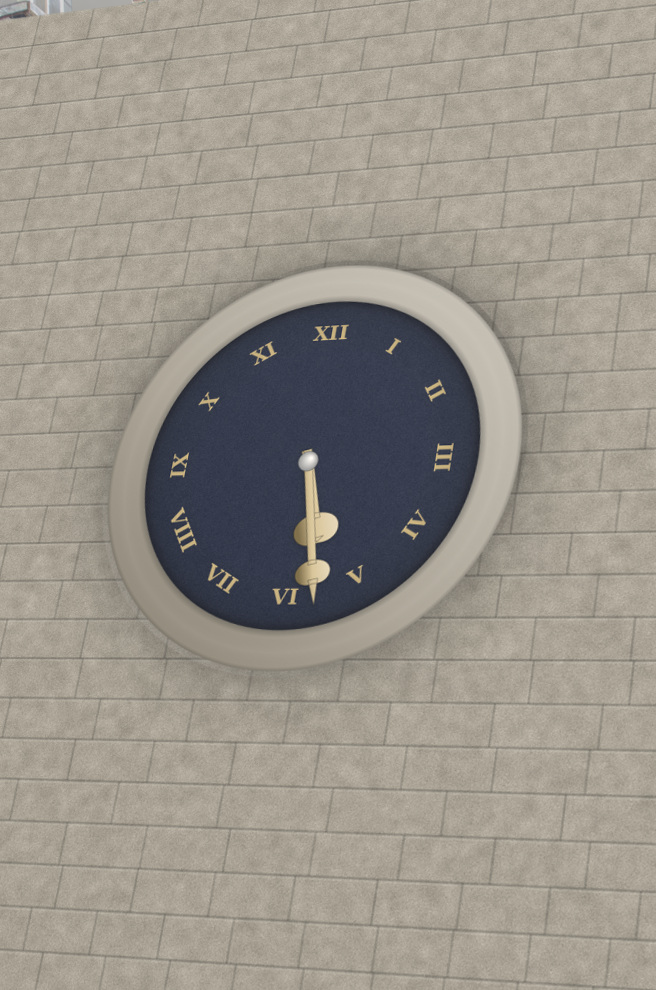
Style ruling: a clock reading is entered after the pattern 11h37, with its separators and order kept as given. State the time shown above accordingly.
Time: 5h28
